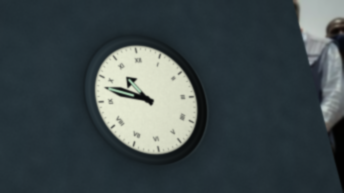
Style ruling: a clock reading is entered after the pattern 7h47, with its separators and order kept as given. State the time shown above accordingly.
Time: 10h48
